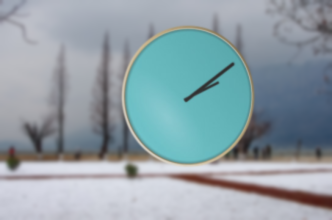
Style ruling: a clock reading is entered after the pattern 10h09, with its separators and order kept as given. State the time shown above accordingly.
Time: 2h09
